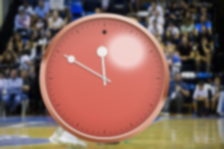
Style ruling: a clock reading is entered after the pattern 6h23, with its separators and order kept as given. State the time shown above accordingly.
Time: 11h50
